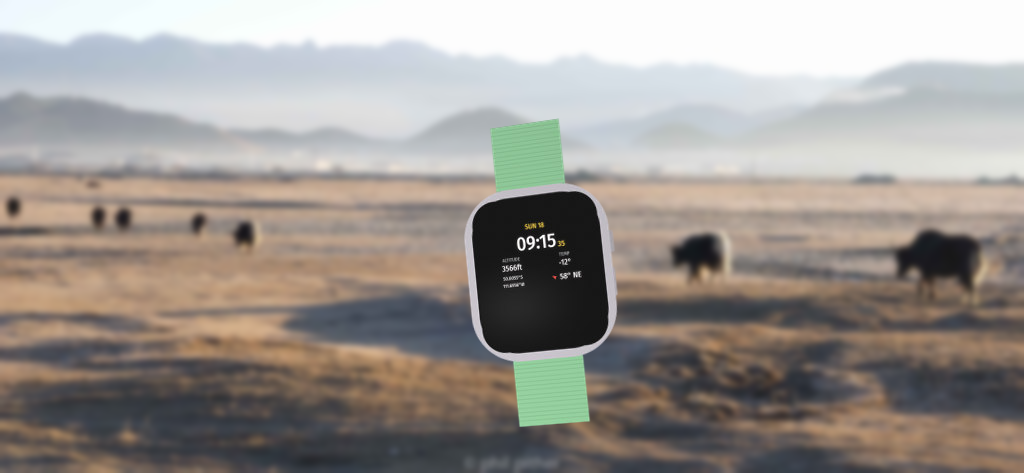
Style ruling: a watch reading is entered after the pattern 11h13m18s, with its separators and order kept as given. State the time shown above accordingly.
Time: 9h15m35s
